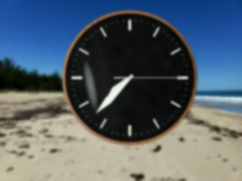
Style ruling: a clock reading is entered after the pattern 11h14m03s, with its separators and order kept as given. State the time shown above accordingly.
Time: 7h37m15s
